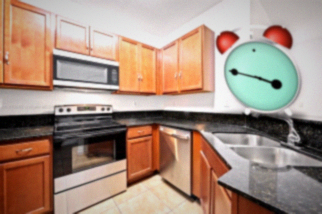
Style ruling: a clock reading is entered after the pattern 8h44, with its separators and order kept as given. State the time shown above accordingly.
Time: 3h48
